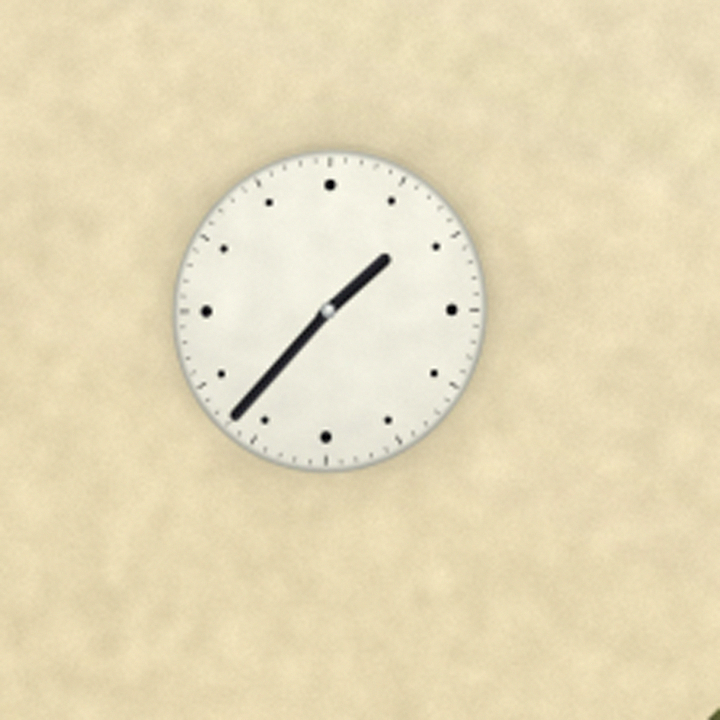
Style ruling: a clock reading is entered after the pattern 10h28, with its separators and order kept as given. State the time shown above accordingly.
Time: 1h37
